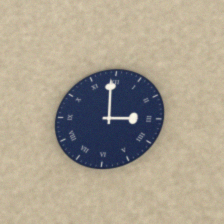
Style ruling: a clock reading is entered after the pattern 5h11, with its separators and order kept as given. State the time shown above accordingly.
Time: 2h59
